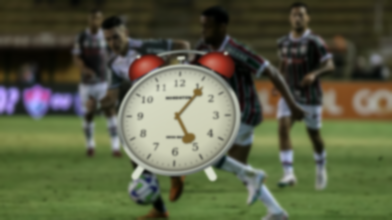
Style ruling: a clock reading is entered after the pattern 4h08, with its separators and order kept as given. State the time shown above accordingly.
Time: 5h06
